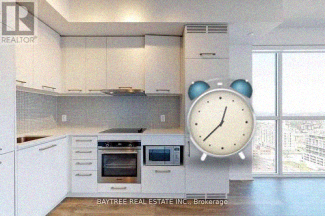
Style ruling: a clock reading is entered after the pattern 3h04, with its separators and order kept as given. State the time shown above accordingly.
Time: 12h38
